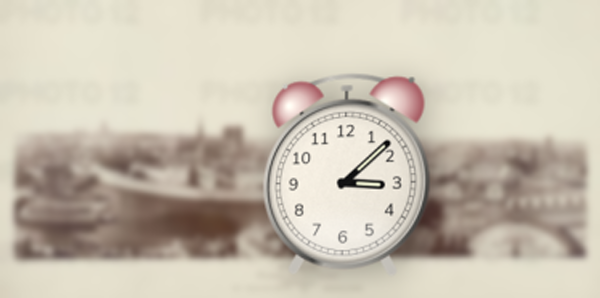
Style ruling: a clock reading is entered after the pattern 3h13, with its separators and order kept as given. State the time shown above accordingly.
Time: 3h08
